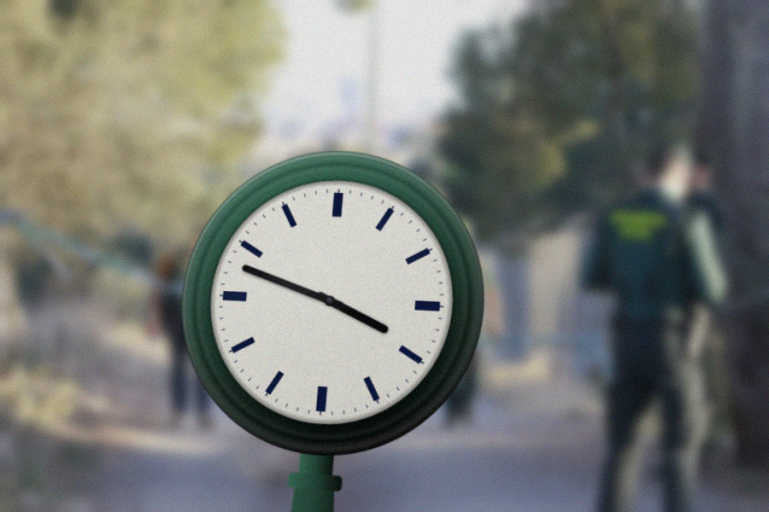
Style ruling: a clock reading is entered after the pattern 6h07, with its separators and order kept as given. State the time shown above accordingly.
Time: 3h48
